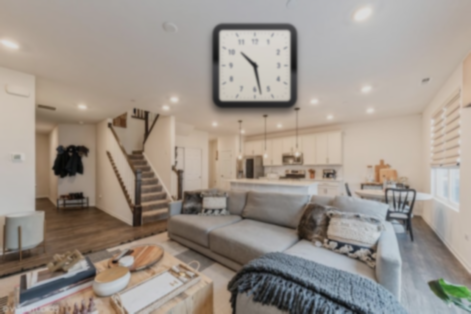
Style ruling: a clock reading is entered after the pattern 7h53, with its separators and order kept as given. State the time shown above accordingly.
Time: 10h28
